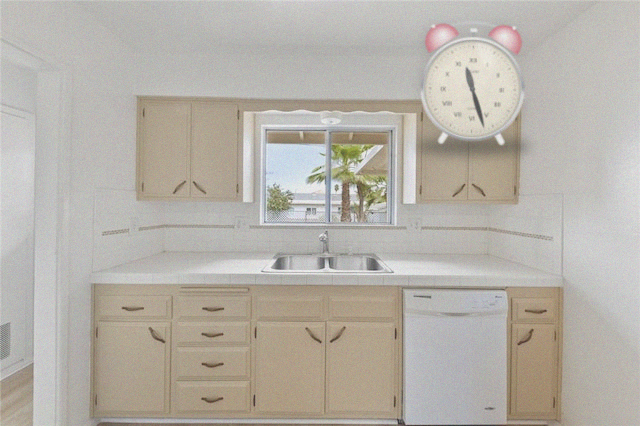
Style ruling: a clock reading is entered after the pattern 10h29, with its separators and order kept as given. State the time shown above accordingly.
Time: 11h27
